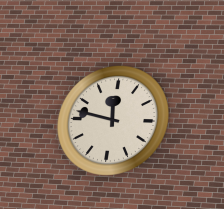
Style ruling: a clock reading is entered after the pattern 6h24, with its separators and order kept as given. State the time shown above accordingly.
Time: 11h47
